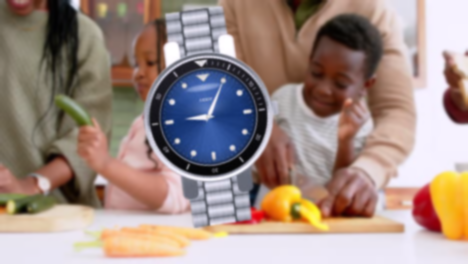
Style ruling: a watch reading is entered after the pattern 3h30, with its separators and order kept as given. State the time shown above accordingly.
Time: 9h05
